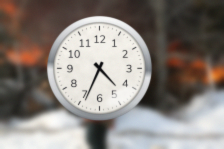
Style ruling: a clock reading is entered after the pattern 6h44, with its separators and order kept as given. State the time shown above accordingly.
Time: 4h34
